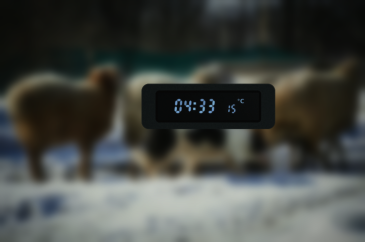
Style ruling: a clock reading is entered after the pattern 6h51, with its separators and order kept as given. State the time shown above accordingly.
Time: 4h33
